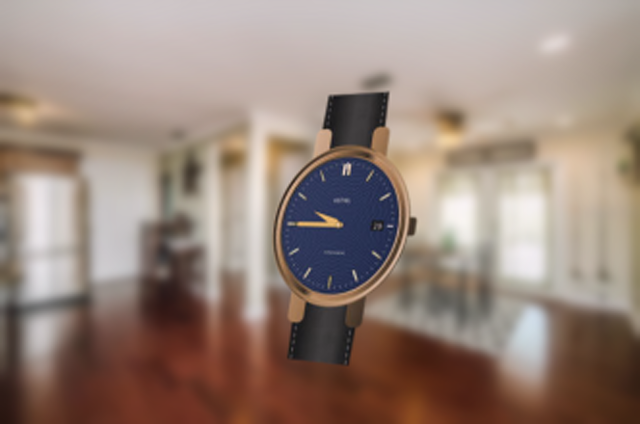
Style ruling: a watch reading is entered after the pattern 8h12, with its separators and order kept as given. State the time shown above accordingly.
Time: 9h45
